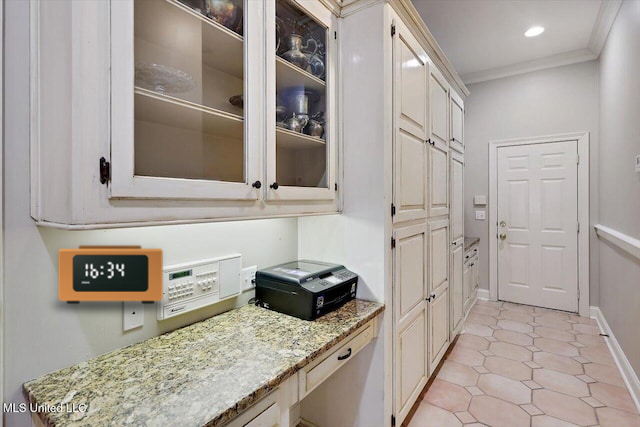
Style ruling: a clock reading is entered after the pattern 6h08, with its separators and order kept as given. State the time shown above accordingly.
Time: 16h34
